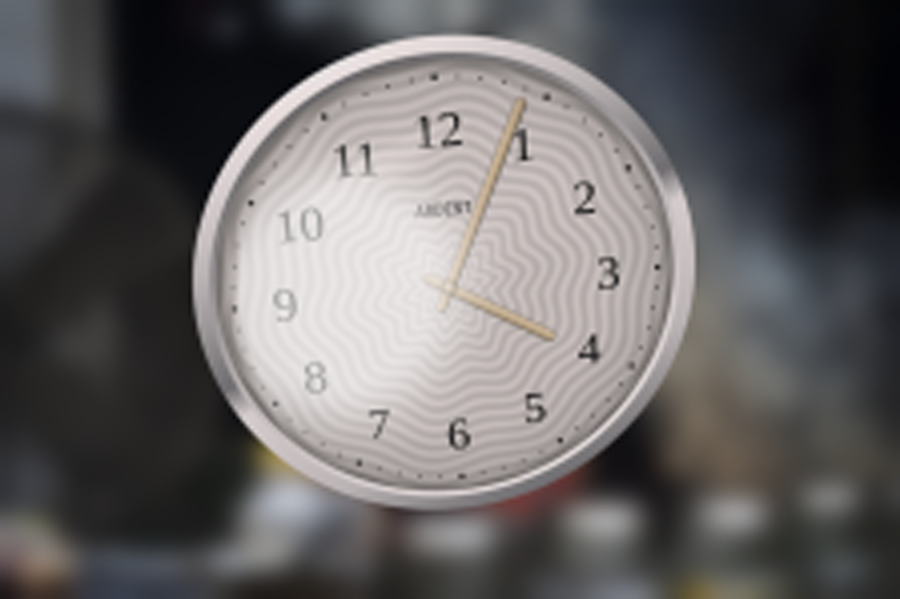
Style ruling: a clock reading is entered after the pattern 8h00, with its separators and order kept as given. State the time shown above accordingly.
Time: 4h04
